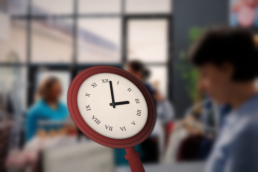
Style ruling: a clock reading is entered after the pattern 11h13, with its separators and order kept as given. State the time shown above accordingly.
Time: 3h02
